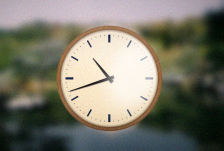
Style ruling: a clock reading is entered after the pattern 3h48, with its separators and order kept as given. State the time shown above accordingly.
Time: 10h42
